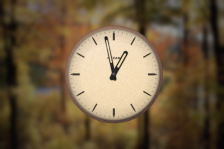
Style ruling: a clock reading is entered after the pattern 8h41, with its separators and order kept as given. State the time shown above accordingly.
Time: 12h58
